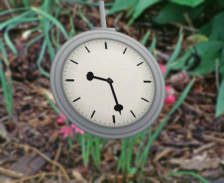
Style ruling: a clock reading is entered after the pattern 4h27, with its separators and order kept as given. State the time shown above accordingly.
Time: 9h28
